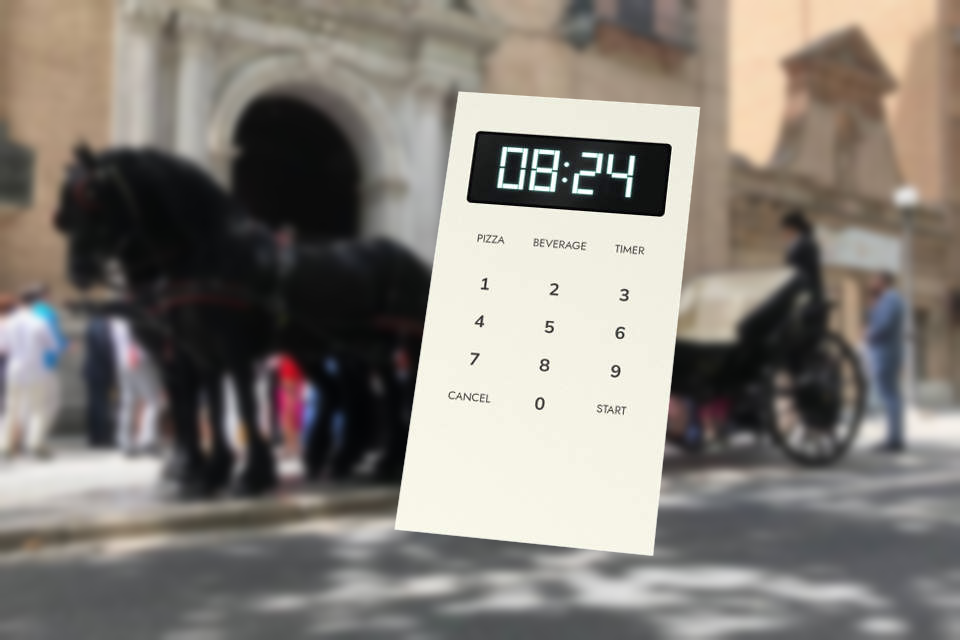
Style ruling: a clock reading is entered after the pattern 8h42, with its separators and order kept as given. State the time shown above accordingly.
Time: 8h24
